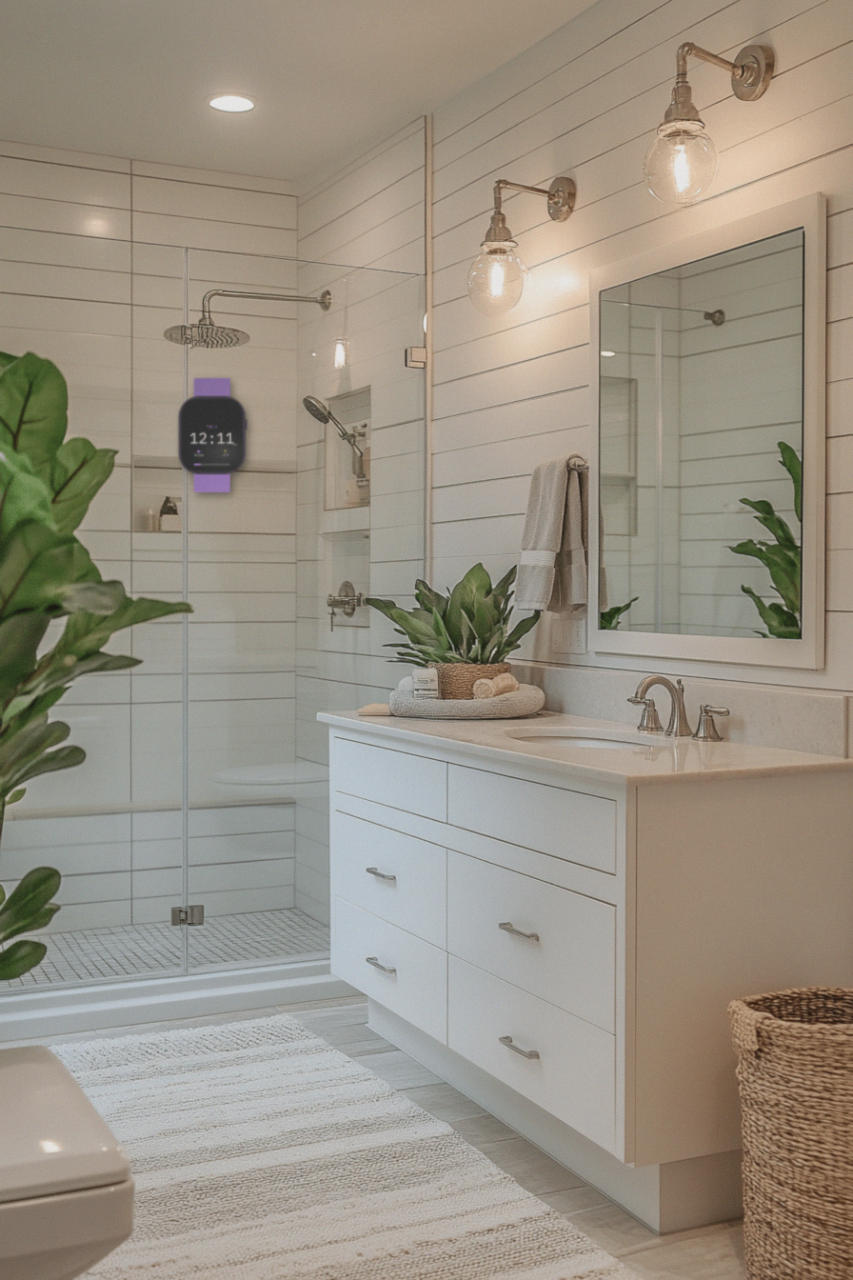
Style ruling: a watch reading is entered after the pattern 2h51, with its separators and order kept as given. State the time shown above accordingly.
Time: 12h11
